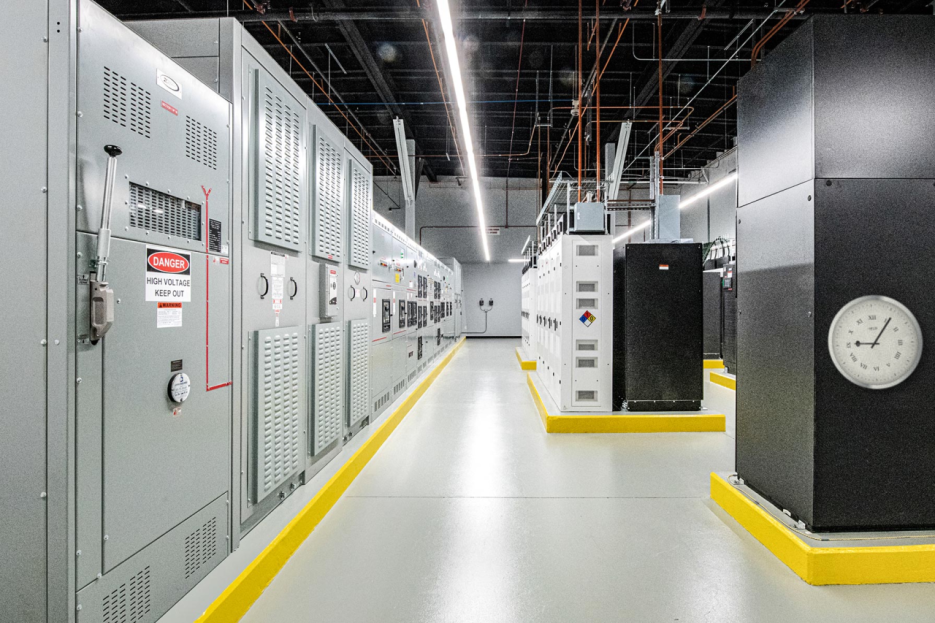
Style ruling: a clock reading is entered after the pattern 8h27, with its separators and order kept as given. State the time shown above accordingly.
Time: 9h06
